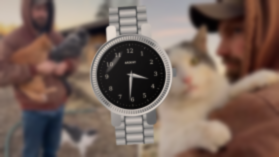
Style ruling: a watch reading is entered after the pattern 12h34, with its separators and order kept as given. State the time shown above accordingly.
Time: 3h31
